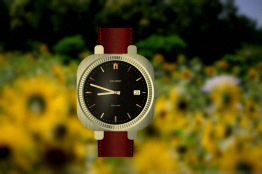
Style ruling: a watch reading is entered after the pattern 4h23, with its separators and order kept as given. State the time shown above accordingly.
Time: 8h48
